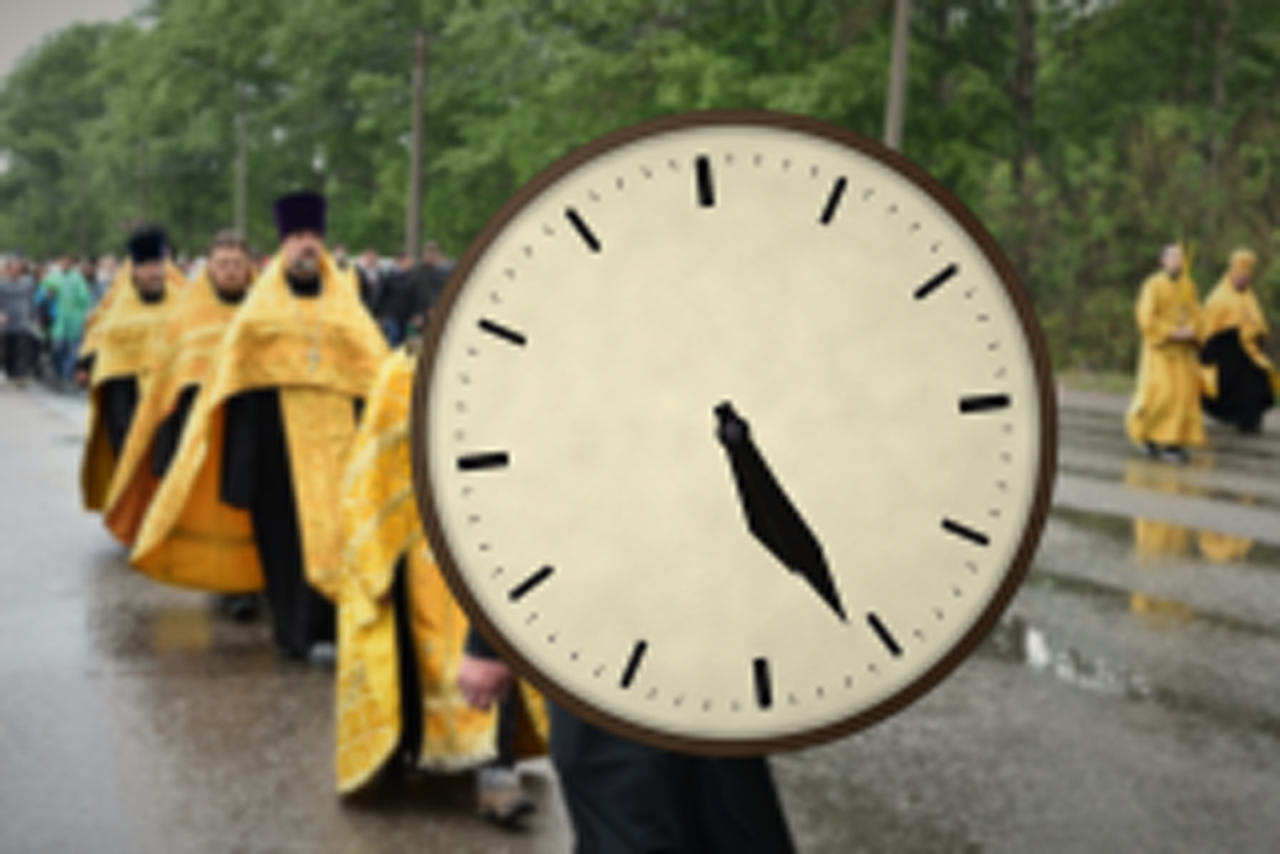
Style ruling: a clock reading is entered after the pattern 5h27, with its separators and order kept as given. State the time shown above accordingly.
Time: 5h26
